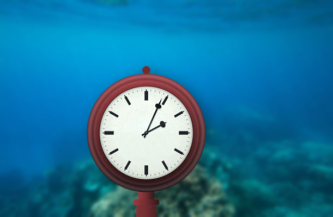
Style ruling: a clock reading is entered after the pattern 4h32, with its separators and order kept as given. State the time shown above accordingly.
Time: 2h04
